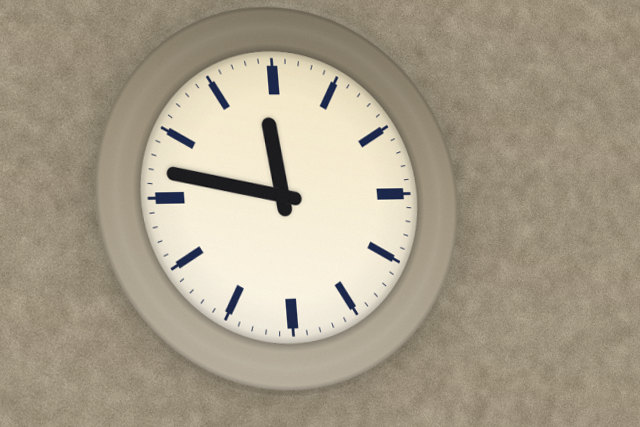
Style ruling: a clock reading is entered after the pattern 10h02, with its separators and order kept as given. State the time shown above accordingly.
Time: 11h47
